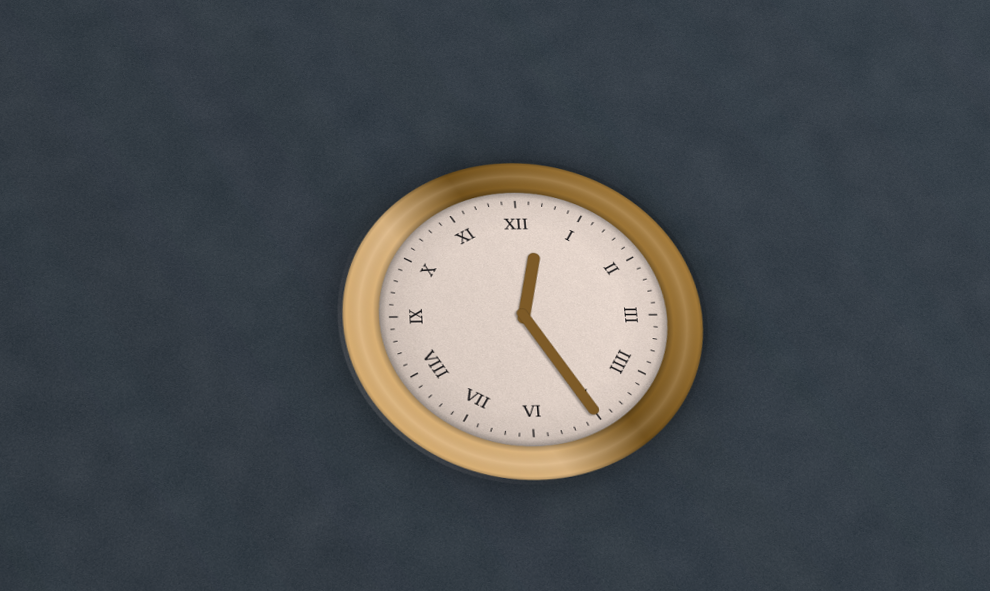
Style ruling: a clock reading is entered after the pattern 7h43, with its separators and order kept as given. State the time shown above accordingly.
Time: 12h25
